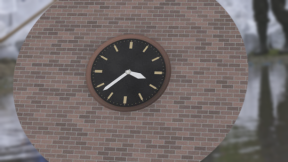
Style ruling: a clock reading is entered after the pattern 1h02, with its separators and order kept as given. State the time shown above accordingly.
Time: 3h38
